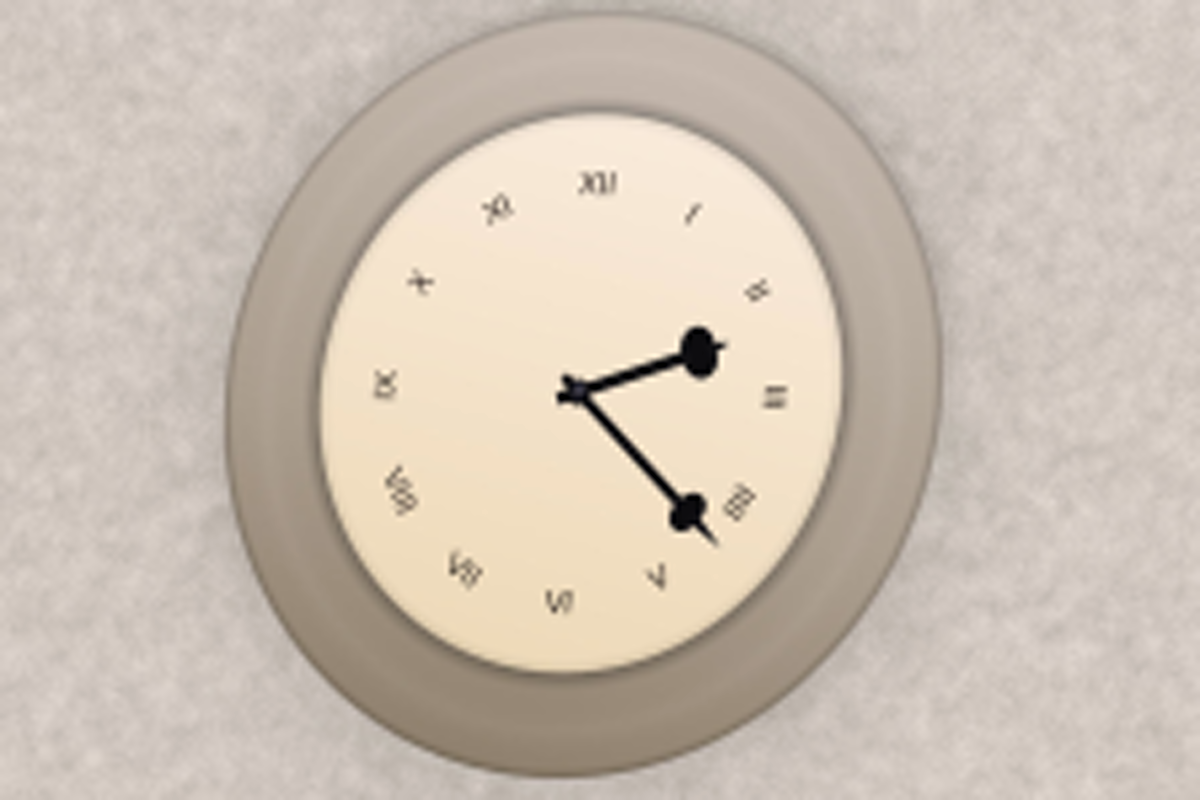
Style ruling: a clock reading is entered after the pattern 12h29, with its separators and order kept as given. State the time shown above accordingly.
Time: 2h22
